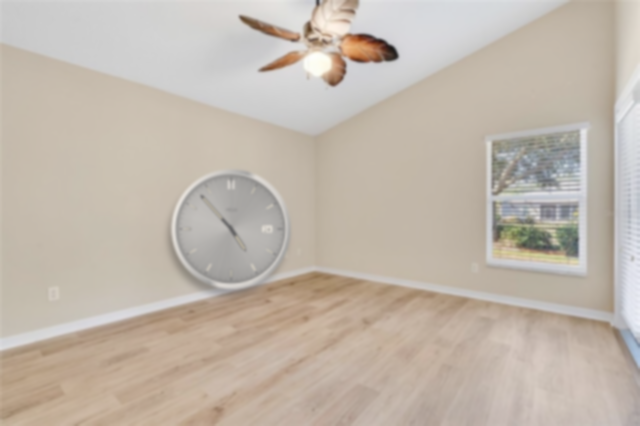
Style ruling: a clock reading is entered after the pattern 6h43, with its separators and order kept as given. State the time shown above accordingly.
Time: 4h53
